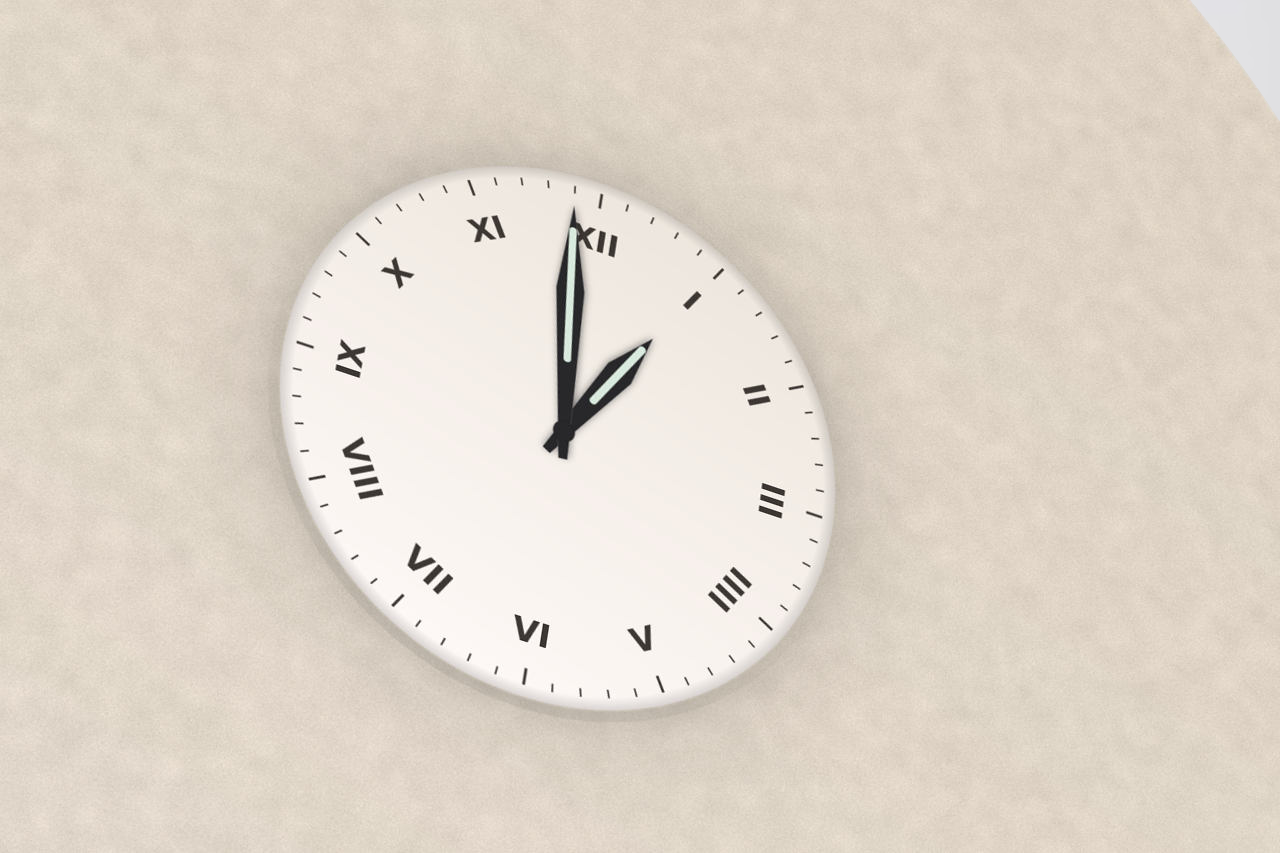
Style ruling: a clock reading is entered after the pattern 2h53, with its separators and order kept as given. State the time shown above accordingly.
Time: 12h59
